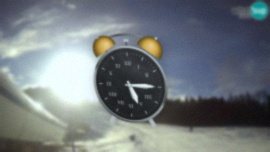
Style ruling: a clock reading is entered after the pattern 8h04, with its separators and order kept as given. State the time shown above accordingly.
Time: 5h15
